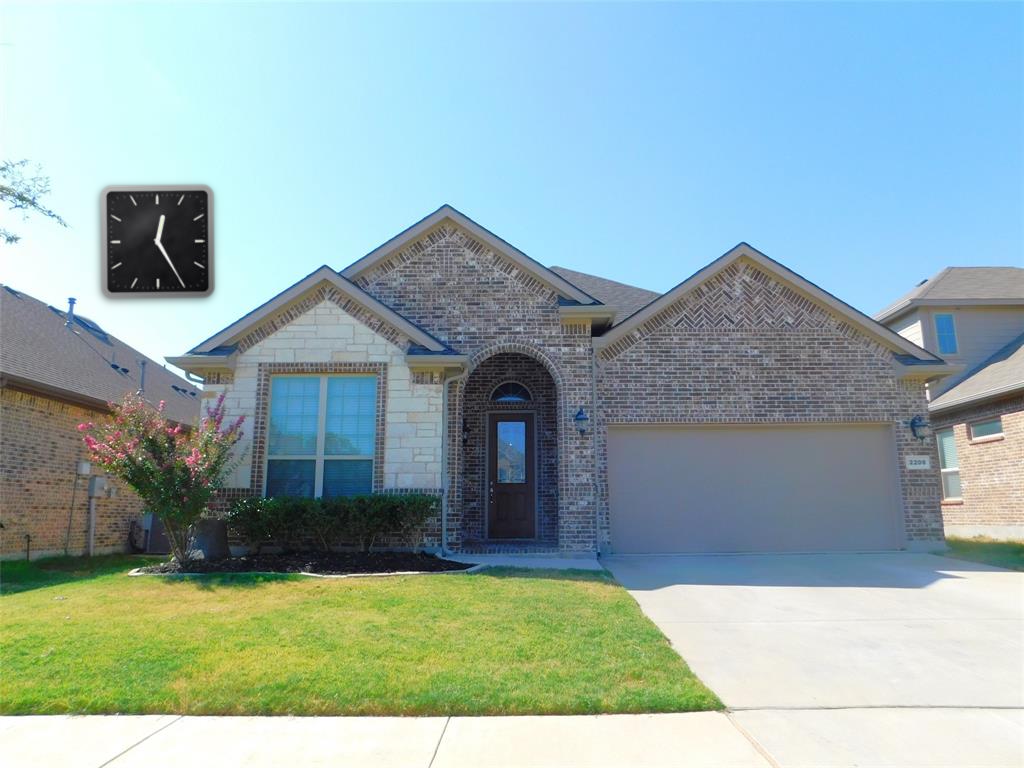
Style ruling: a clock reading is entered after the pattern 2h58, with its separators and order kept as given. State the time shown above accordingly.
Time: 12h25
